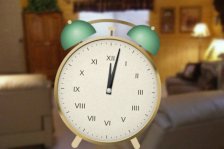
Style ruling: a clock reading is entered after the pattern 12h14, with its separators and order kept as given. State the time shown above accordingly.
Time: 12h02
